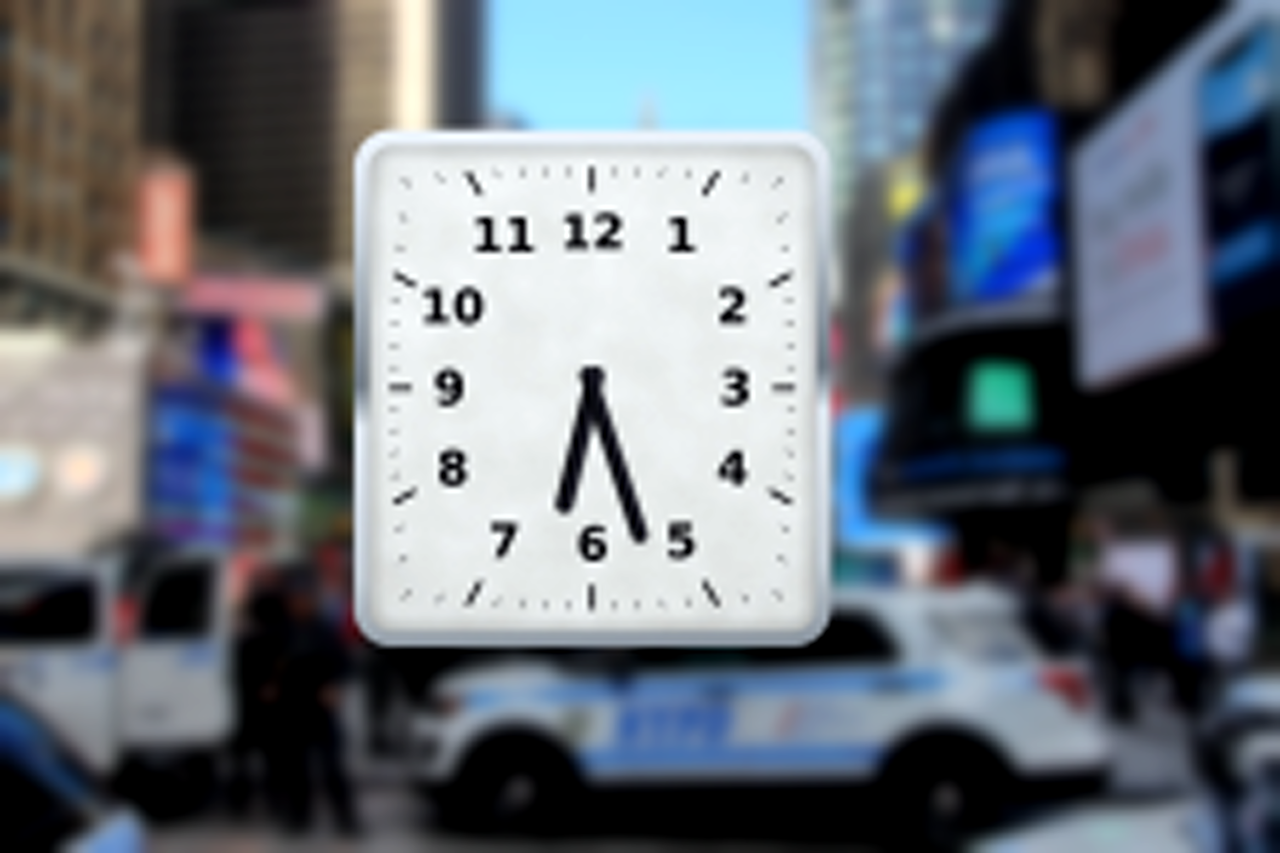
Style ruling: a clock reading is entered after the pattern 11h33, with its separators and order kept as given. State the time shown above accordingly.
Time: 6h27
